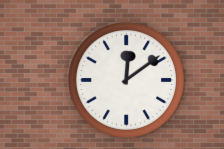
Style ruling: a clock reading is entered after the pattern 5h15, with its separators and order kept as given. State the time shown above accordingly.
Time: 12h09
